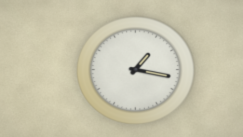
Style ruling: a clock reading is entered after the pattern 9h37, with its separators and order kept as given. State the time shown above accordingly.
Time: 1h17
